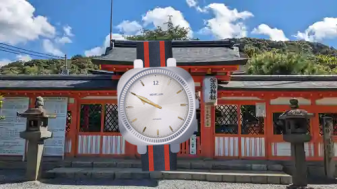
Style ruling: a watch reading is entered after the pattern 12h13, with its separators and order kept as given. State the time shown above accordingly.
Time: 9h50
